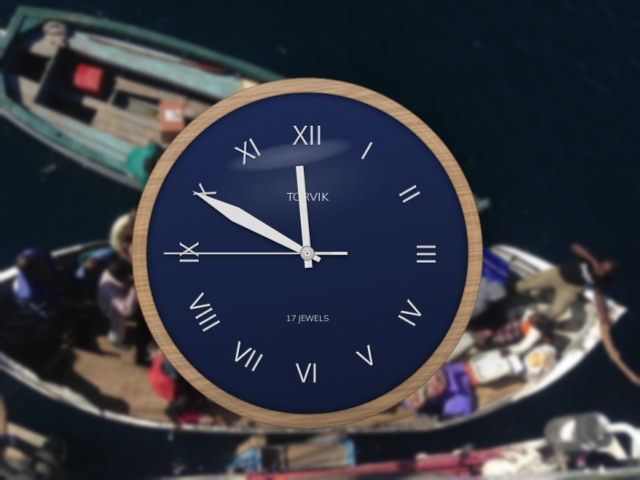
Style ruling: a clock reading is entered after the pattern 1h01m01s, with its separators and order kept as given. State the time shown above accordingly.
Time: 11h49m45s
